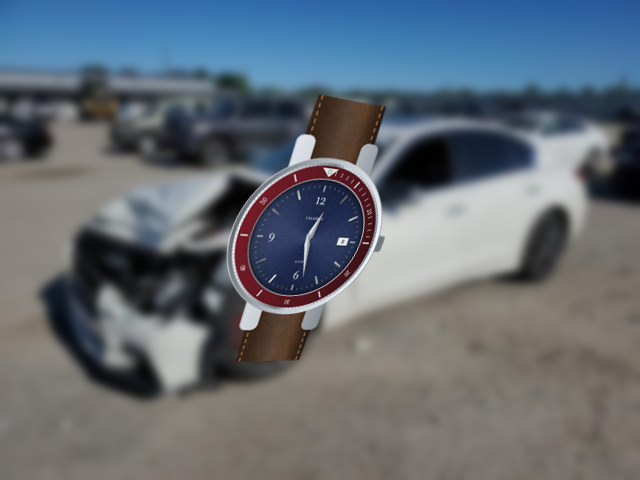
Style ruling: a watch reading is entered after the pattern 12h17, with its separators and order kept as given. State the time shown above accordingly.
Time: 12h28
